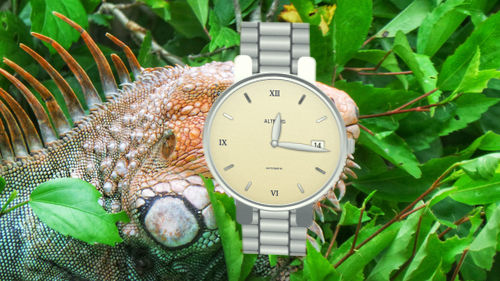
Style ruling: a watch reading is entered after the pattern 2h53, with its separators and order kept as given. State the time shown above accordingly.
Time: 12h16
